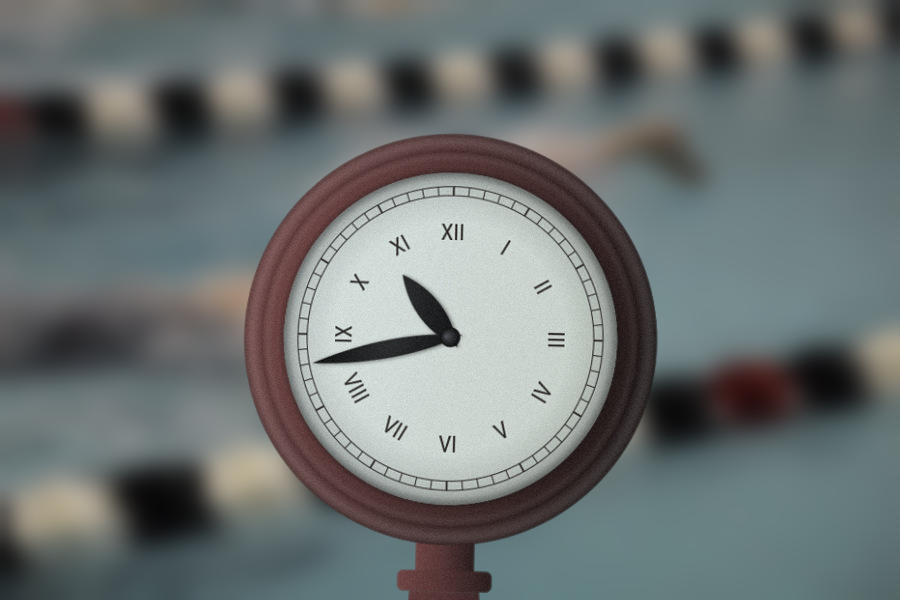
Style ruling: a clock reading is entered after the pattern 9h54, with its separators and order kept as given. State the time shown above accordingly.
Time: 10h43
